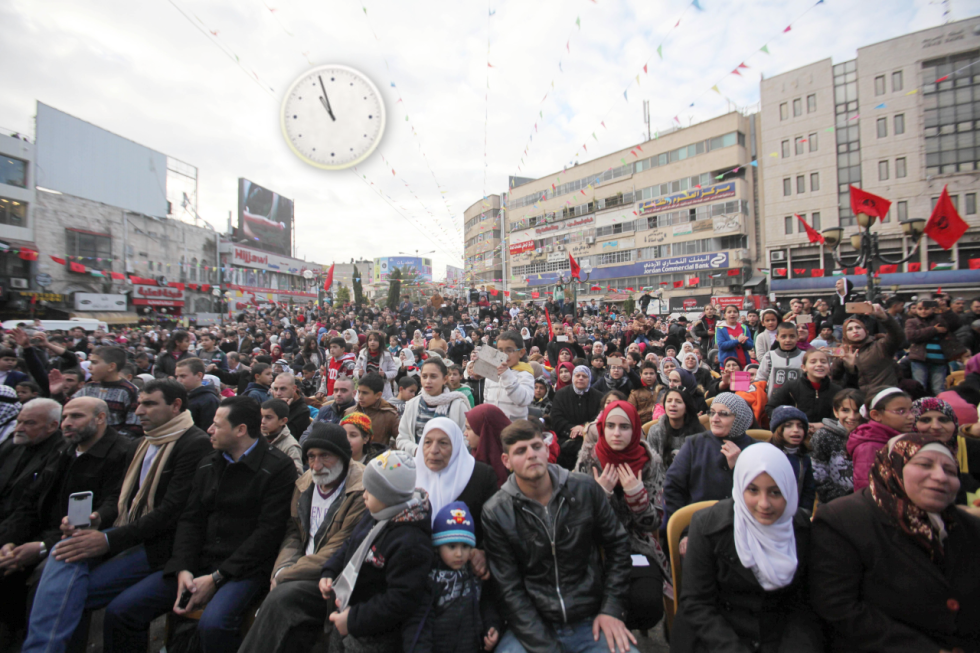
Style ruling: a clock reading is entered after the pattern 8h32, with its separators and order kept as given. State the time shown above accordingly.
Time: 10h57
